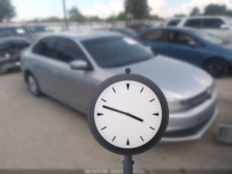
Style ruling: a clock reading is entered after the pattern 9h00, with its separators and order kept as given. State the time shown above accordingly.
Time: 3h48
